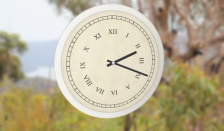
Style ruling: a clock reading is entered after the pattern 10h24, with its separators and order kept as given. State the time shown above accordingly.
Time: 2h19
